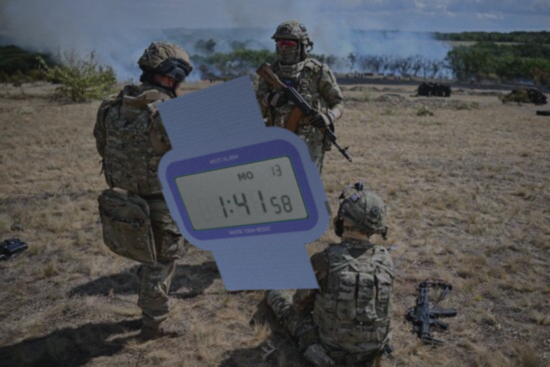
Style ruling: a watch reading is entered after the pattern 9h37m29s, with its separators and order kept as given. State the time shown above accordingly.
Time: 1h41m58s
